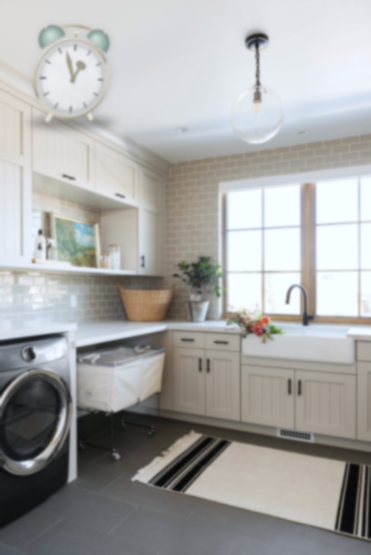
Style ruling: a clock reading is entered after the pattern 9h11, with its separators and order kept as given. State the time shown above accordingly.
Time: 12h57
